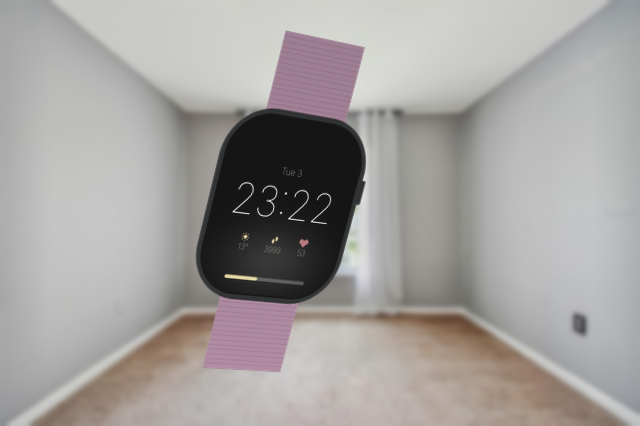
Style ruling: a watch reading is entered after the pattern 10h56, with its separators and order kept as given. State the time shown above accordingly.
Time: 23h22
